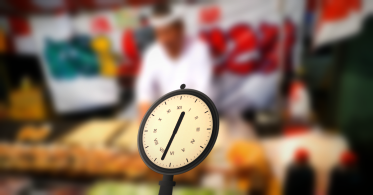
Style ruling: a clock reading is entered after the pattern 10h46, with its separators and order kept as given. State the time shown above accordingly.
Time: 12h33
